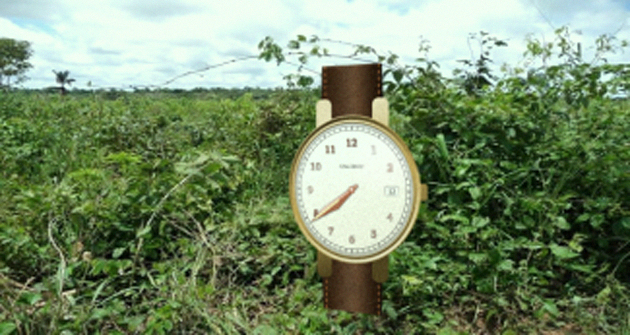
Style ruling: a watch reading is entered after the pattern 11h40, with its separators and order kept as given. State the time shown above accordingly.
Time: 7h39
